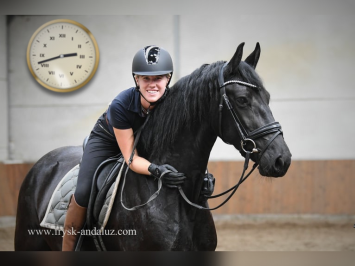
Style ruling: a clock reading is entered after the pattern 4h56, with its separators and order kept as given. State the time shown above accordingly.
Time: 2h42
